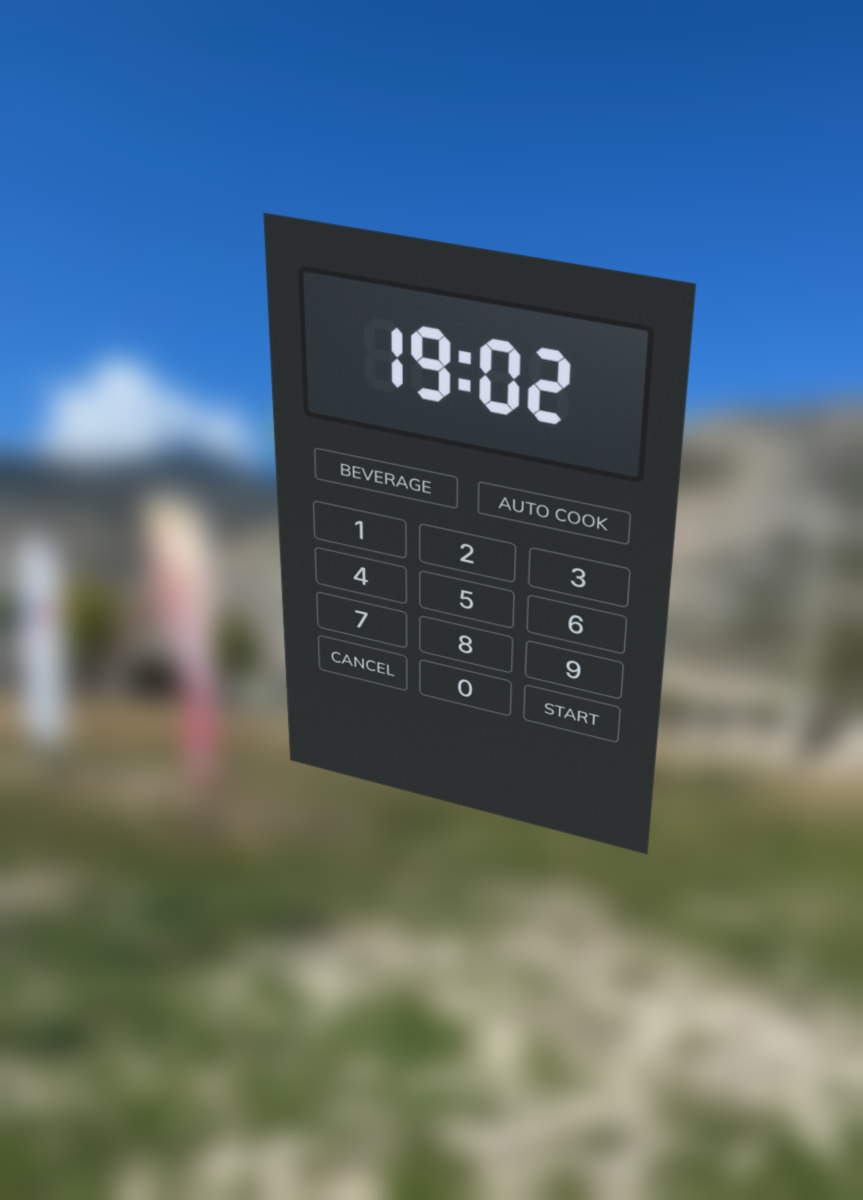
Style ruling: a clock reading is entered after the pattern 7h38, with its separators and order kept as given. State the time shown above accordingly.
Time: 19h02
